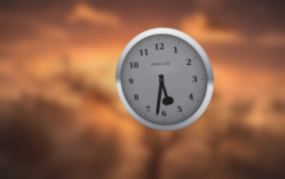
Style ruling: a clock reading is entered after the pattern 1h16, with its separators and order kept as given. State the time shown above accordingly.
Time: 5h32
